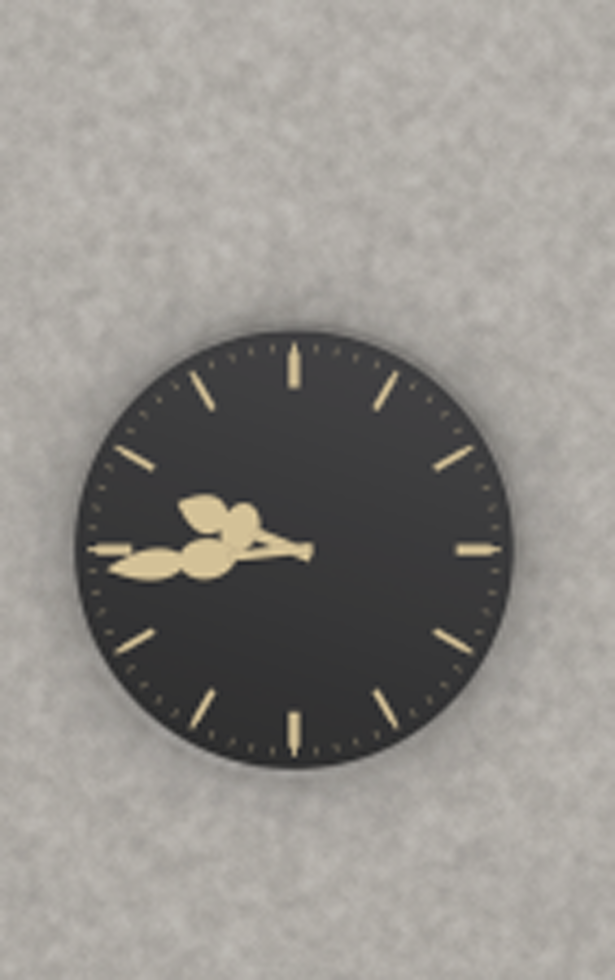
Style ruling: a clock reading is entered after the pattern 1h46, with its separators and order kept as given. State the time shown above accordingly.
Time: 9h44
